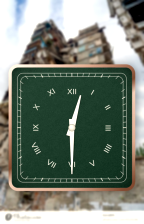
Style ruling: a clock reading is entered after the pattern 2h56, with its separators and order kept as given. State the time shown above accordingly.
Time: 12h30
